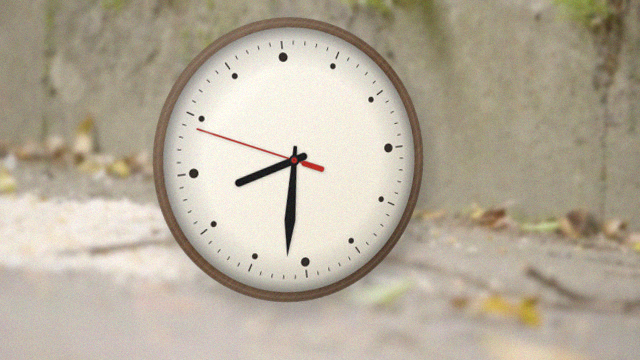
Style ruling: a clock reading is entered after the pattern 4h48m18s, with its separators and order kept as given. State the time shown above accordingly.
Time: 8h31m49s
